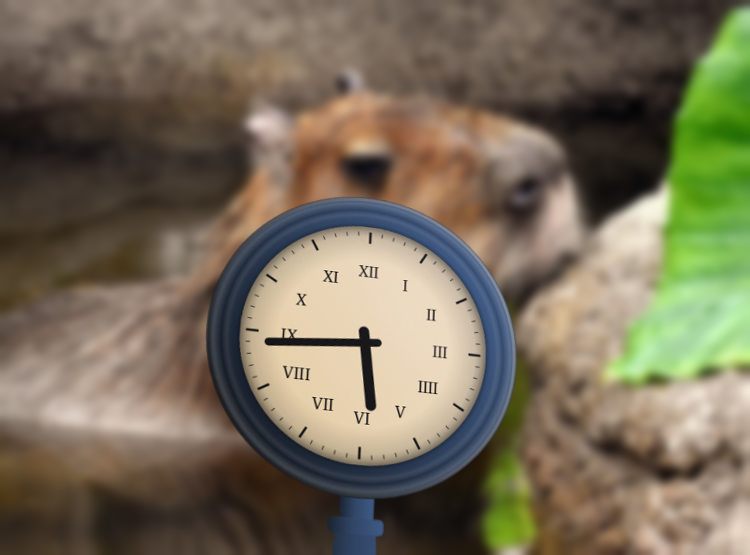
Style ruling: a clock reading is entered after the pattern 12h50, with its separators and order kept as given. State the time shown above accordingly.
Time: 5h44
